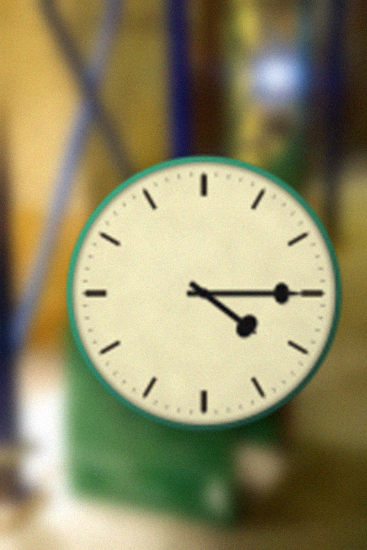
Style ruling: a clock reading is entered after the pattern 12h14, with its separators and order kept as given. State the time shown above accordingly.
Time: 4h15
